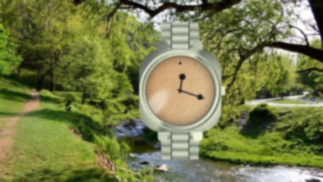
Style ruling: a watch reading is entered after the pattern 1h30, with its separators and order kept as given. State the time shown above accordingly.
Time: 12h18
